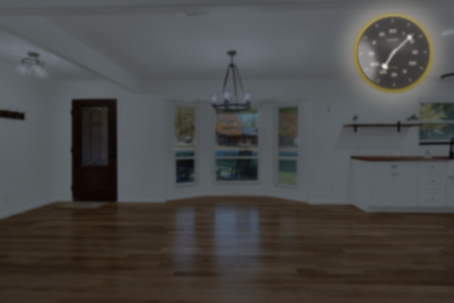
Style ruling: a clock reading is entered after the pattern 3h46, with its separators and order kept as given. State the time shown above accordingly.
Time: 7h08
